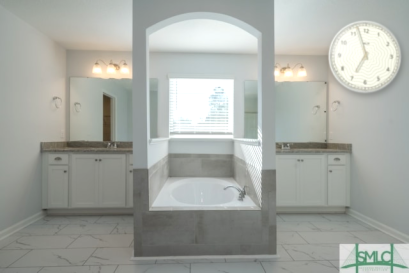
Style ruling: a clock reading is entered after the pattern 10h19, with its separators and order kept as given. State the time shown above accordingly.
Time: 6h57
